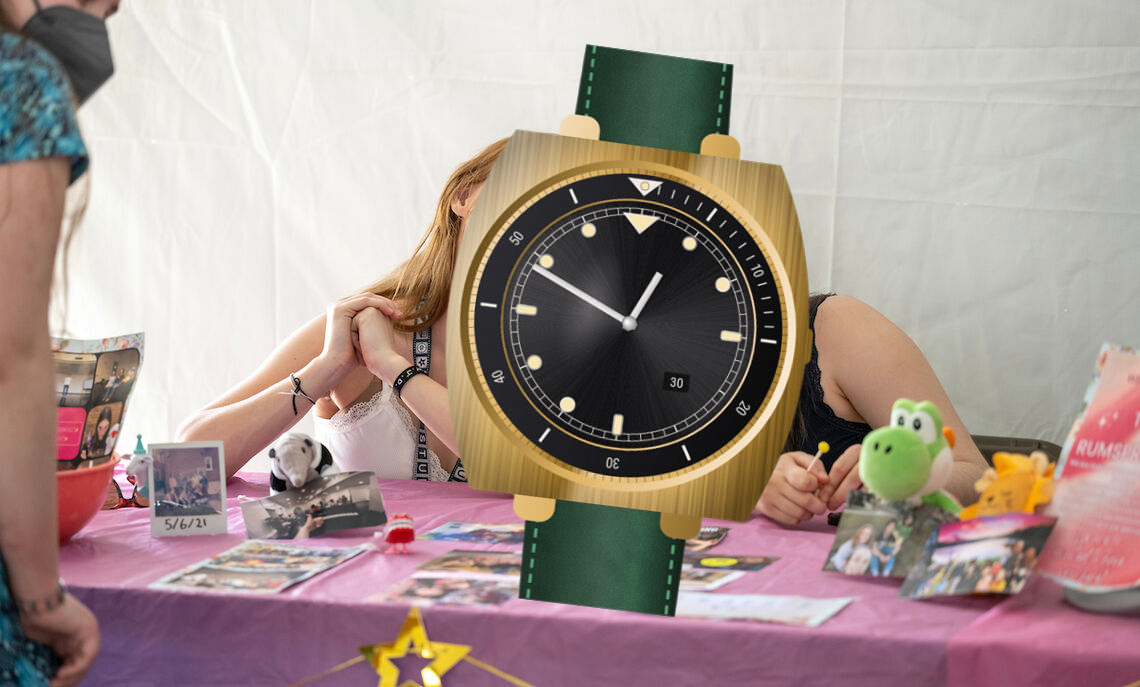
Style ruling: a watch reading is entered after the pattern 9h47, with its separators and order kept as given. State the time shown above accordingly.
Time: 12h49
